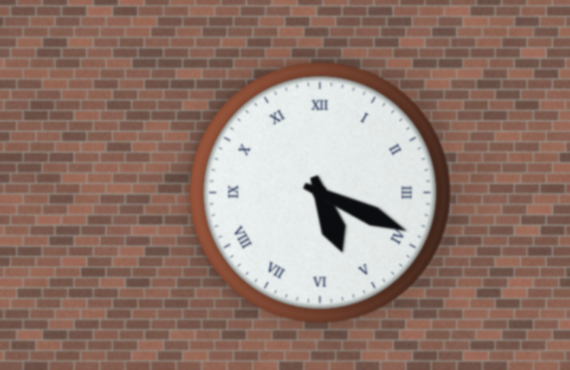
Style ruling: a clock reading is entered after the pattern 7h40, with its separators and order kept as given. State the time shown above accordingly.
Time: 5h19
